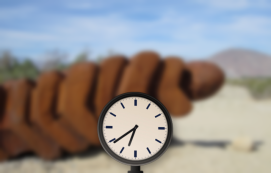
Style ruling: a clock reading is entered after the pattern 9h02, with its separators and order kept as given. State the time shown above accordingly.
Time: 6h39
